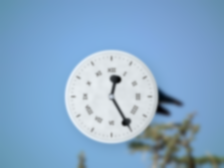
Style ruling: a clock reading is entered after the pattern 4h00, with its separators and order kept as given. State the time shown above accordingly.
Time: 12h25
